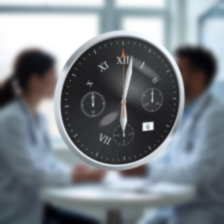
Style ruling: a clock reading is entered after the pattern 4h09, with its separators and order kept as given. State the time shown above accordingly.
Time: 6h02
